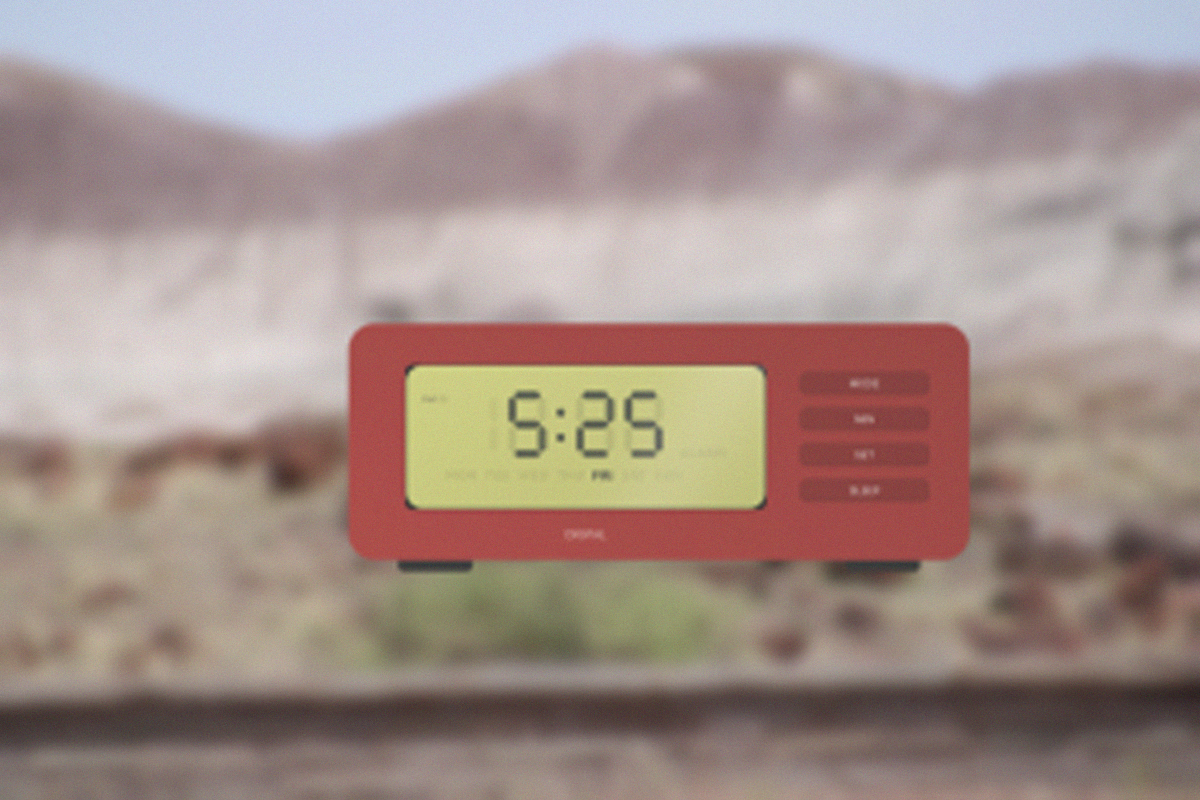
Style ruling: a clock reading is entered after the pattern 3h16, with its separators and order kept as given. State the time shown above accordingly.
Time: 5h25
